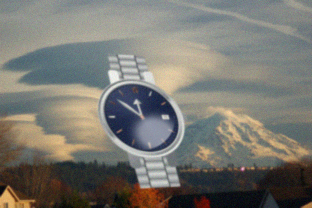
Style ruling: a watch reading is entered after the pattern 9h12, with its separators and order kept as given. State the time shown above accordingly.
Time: 11h52
